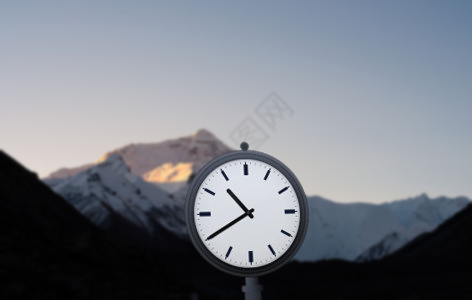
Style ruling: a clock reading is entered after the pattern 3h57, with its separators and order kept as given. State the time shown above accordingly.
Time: 10h40
